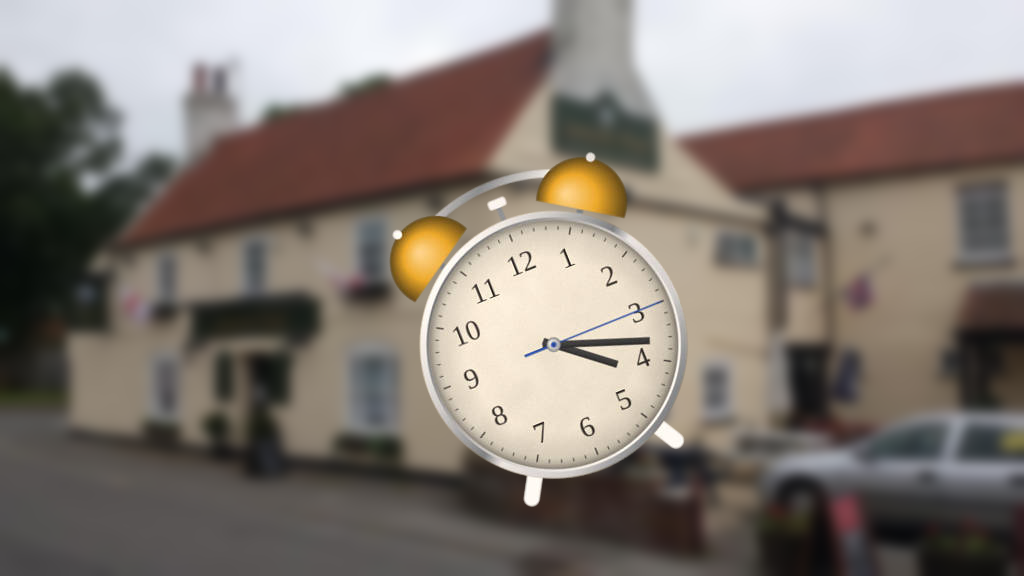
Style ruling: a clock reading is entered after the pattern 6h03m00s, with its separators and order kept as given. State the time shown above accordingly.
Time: 4h18m15s
